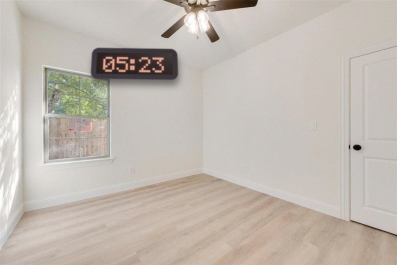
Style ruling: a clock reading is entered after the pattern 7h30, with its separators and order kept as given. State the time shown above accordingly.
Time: 5h23
